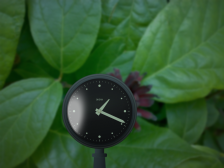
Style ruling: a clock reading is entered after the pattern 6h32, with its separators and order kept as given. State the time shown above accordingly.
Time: 1h19
